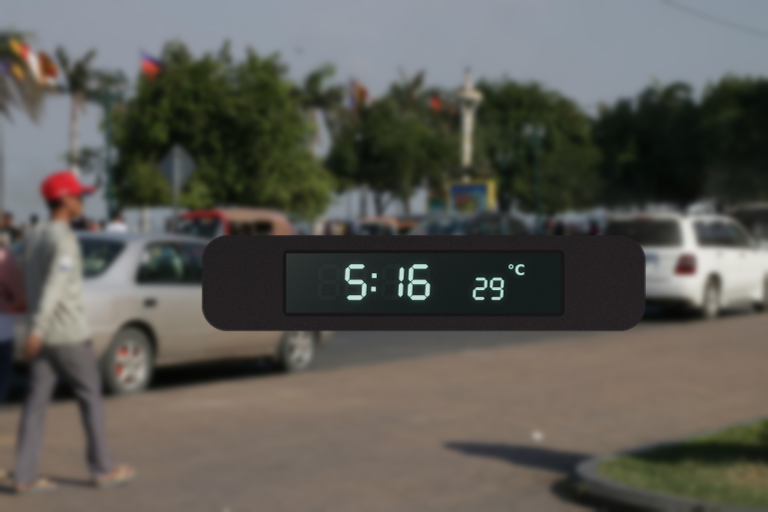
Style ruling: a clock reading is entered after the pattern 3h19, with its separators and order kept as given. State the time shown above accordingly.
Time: 5h16
